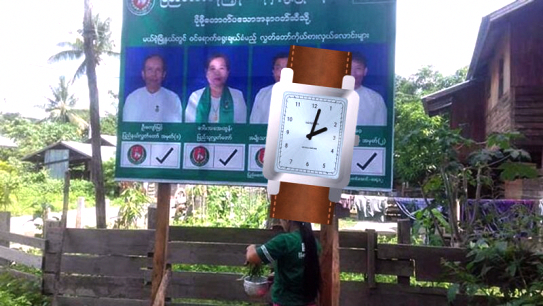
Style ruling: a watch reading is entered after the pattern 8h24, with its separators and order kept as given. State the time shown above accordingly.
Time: 2h02
